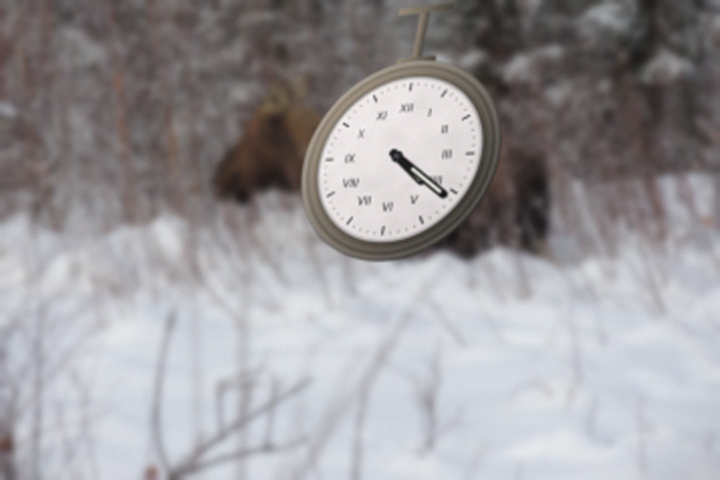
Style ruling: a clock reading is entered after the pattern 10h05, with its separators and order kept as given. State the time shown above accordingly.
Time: 4h21
